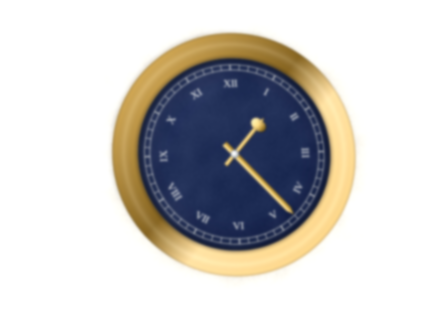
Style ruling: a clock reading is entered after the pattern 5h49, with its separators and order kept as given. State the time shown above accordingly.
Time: 1h23
